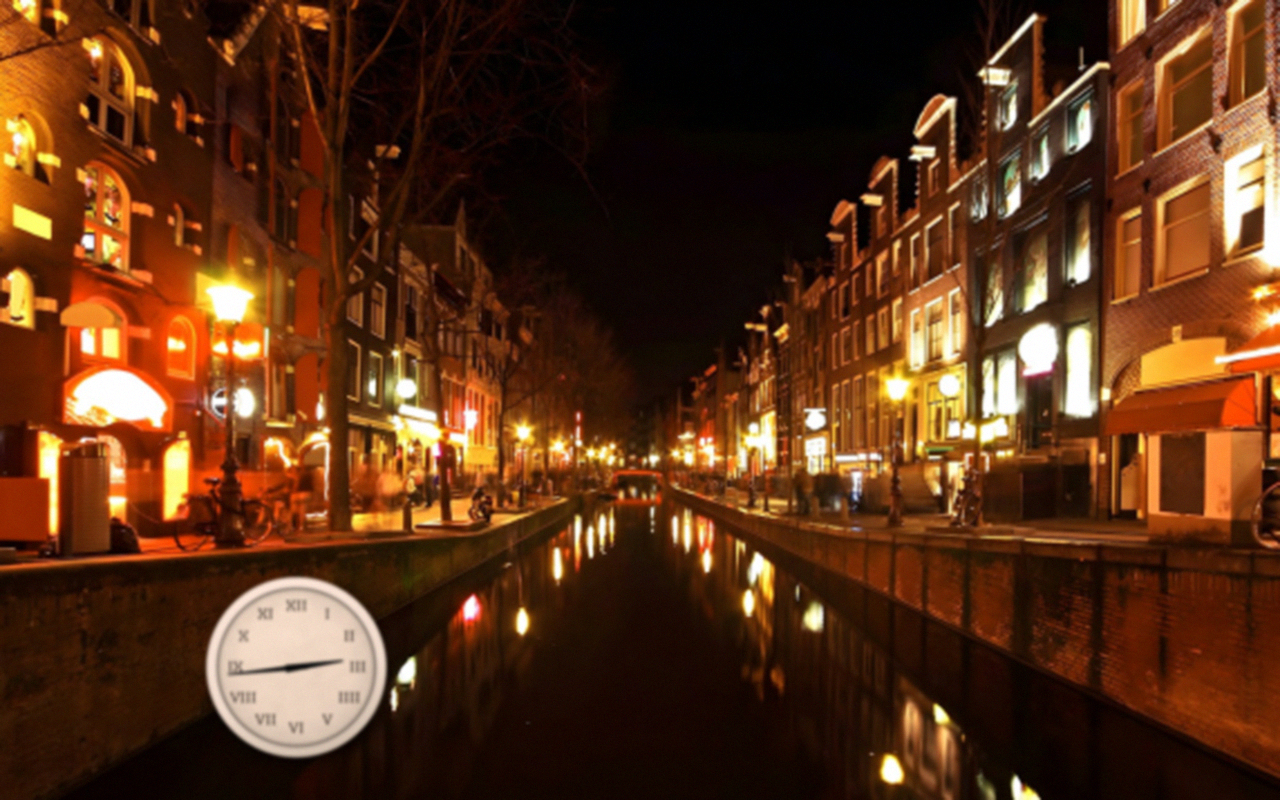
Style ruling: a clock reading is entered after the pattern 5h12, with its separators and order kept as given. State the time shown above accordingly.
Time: 2h44
